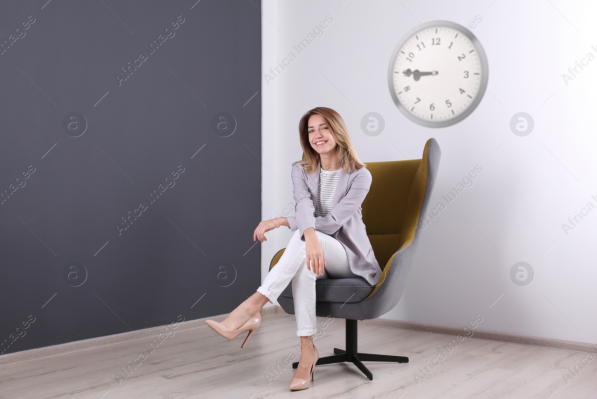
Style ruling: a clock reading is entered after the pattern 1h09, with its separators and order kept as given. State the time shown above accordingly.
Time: 8h45
